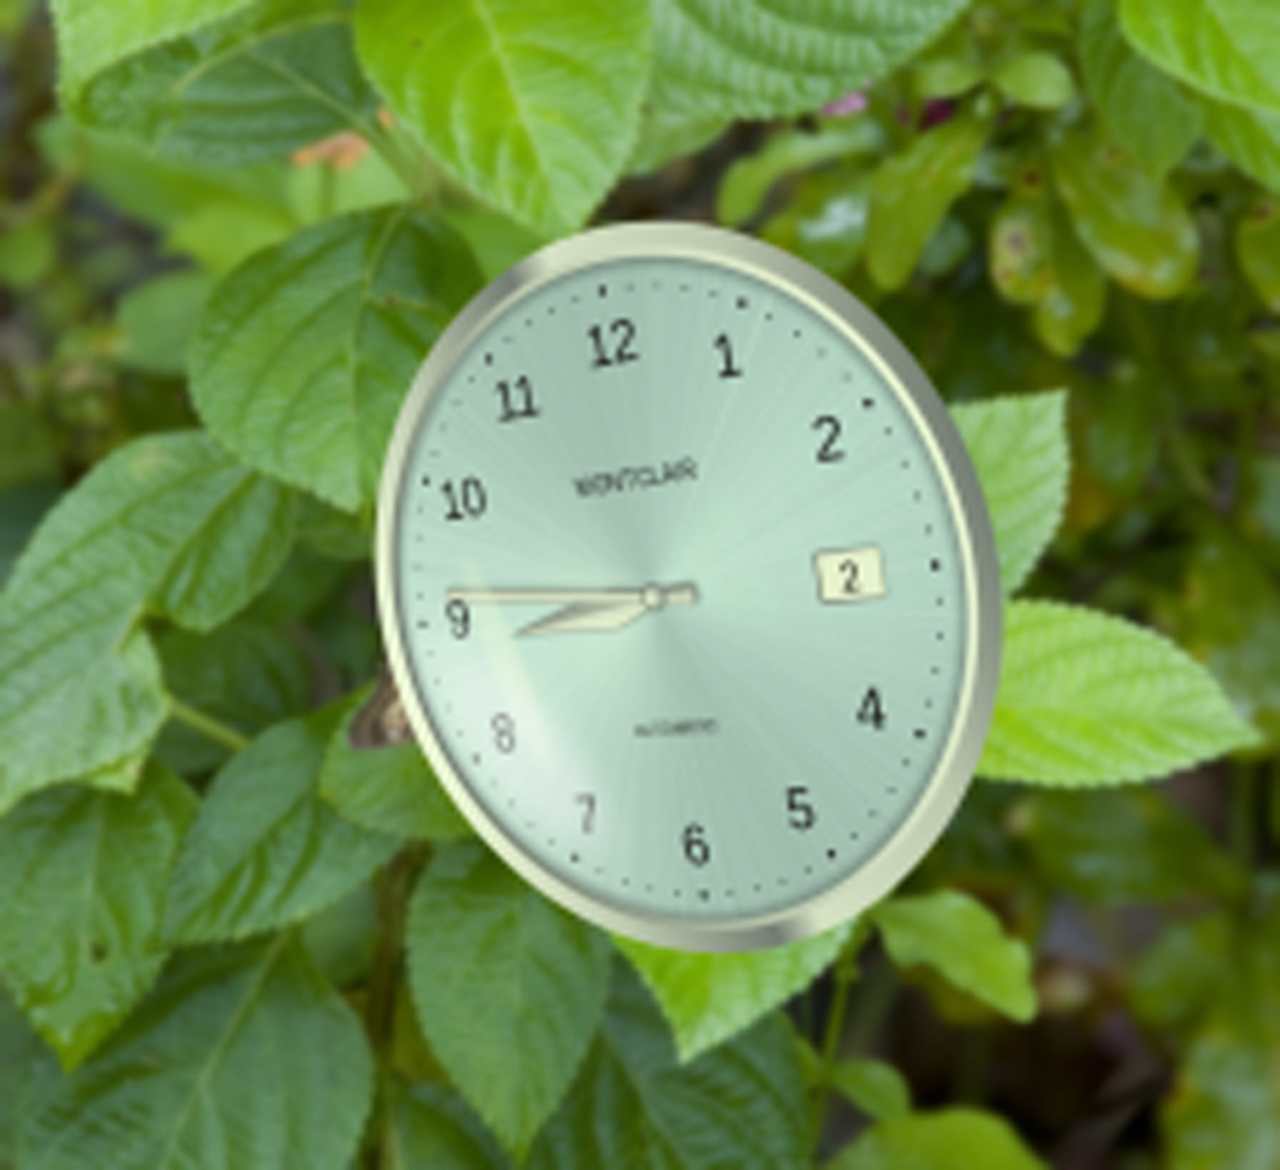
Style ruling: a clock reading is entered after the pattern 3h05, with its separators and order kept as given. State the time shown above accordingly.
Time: 8h46
